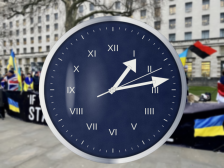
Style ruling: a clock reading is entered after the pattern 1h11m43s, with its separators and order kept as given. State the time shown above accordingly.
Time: 1h13m11s
